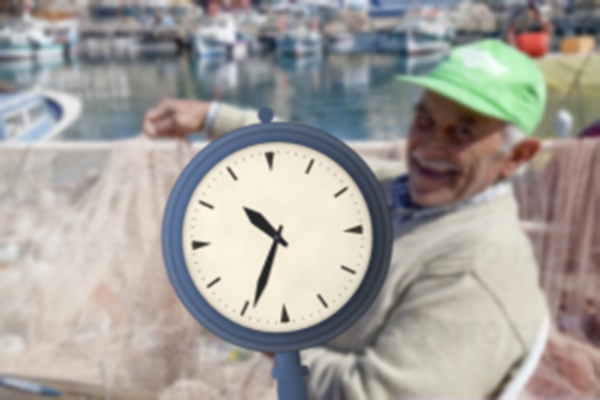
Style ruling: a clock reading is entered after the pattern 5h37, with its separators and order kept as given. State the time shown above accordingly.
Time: 10h34
